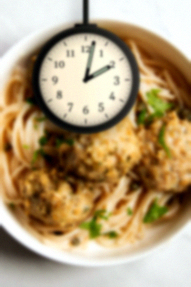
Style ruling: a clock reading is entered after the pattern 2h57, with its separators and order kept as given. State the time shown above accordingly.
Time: 2h02
